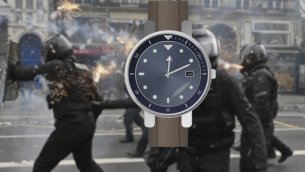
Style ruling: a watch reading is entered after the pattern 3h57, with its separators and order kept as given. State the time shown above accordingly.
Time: 12h11
